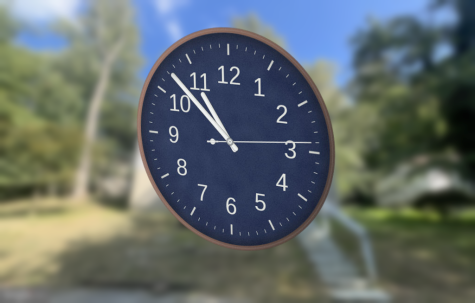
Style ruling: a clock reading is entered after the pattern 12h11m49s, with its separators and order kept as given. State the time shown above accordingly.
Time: 10h52m14s
